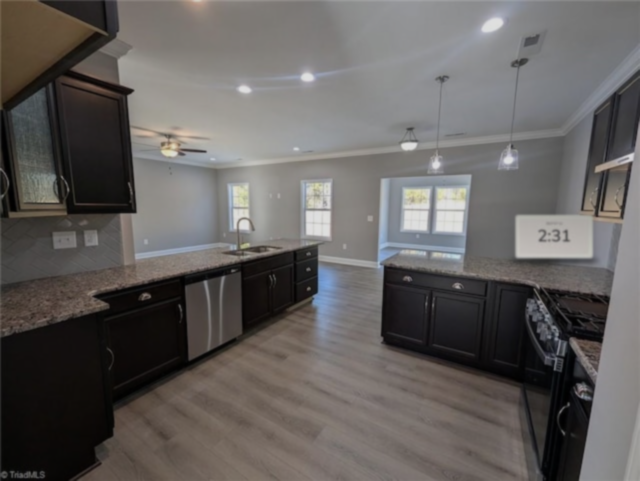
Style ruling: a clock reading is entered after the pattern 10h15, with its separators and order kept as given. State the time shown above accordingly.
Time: 2h31
